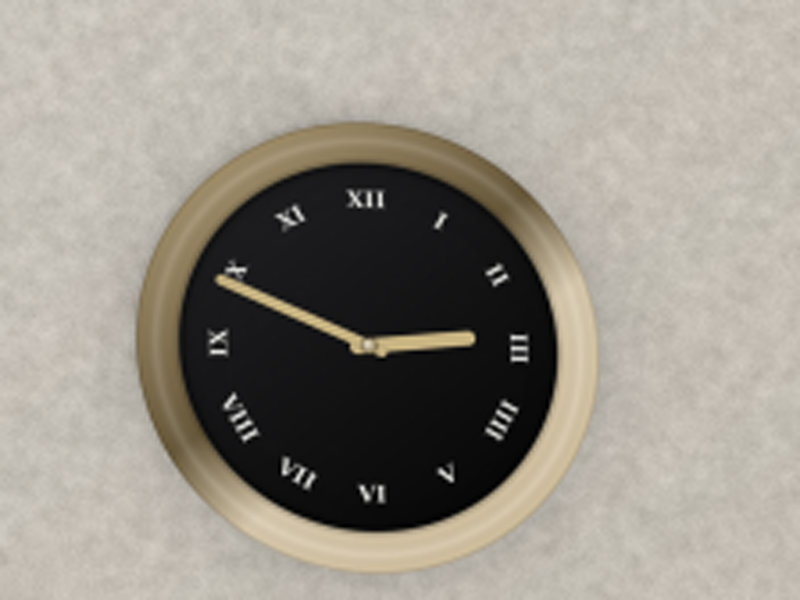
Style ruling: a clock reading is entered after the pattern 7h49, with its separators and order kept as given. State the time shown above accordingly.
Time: 2h49
